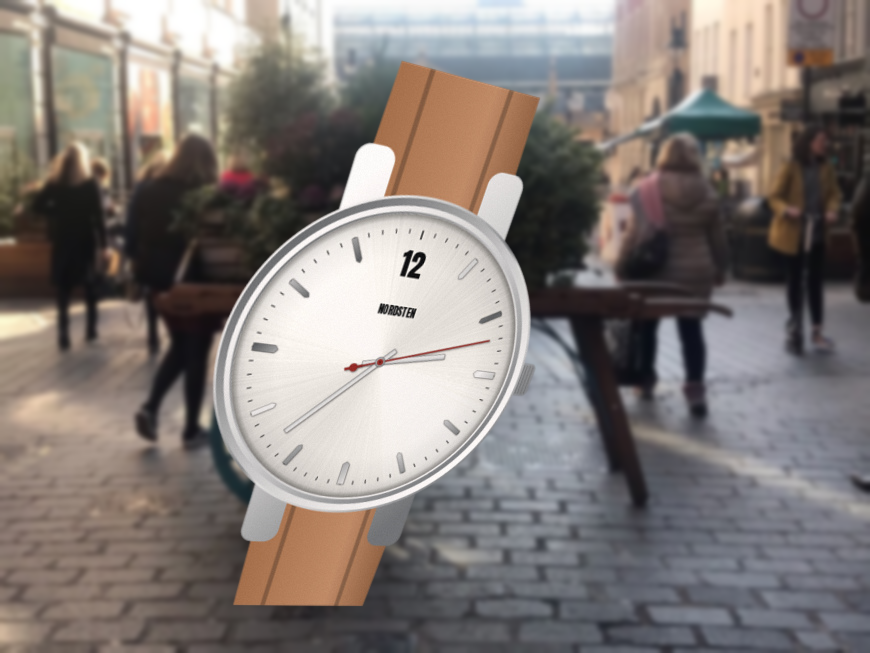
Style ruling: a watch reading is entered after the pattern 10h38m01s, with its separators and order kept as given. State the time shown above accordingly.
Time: 2h37m12s
